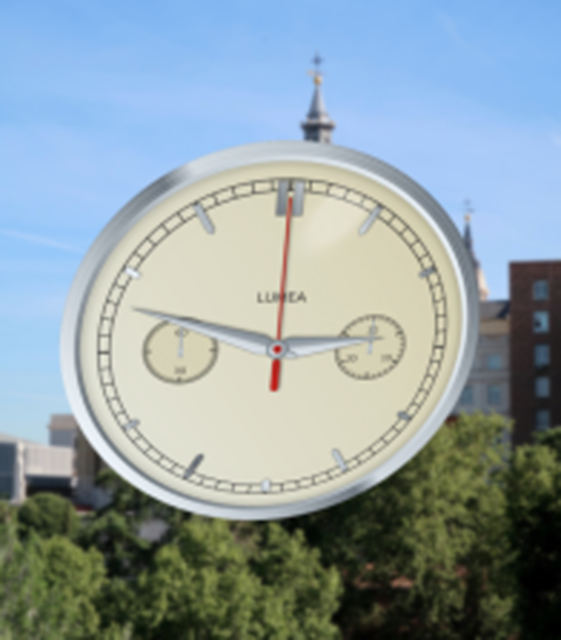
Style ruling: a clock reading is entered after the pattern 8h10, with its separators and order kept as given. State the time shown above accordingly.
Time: 2h48
